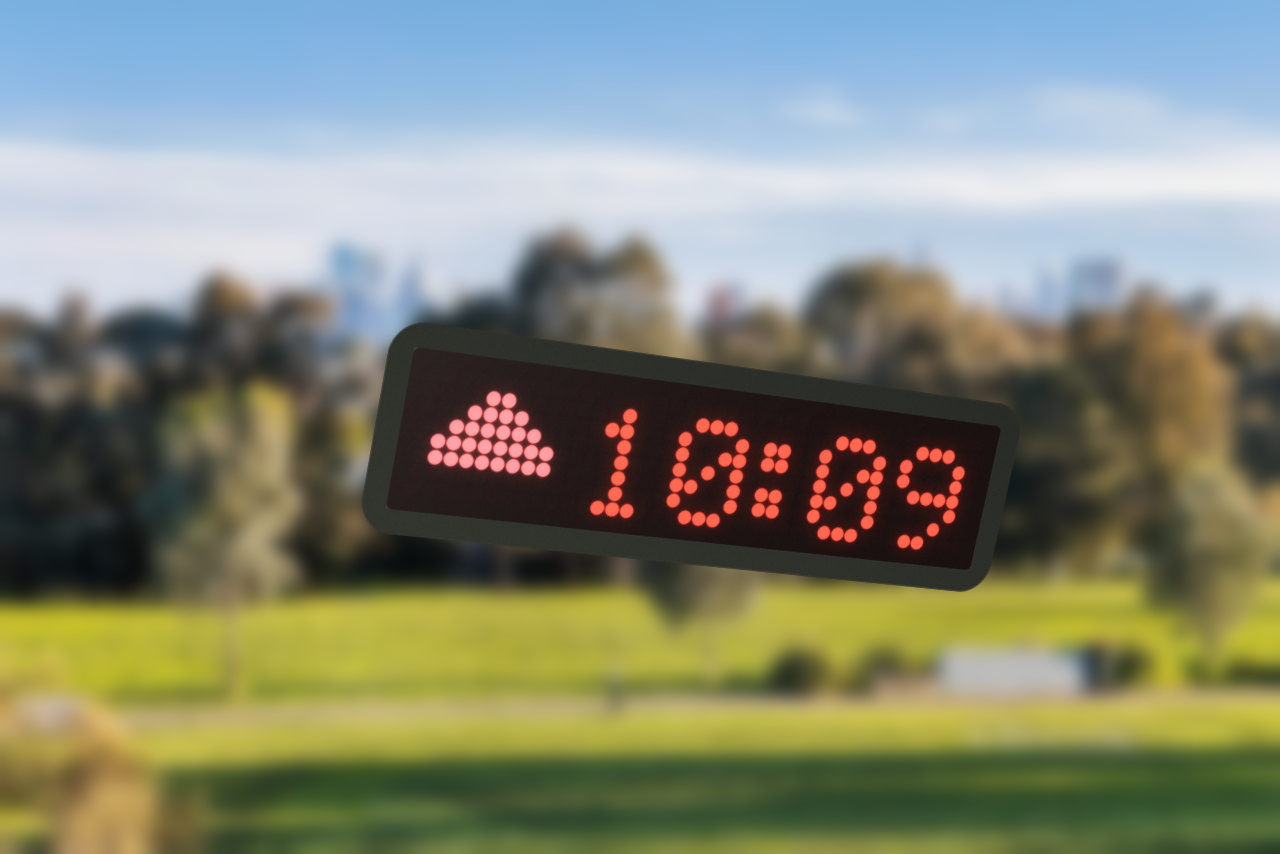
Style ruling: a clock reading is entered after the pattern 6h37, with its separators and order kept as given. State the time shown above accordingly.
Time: 10h09
